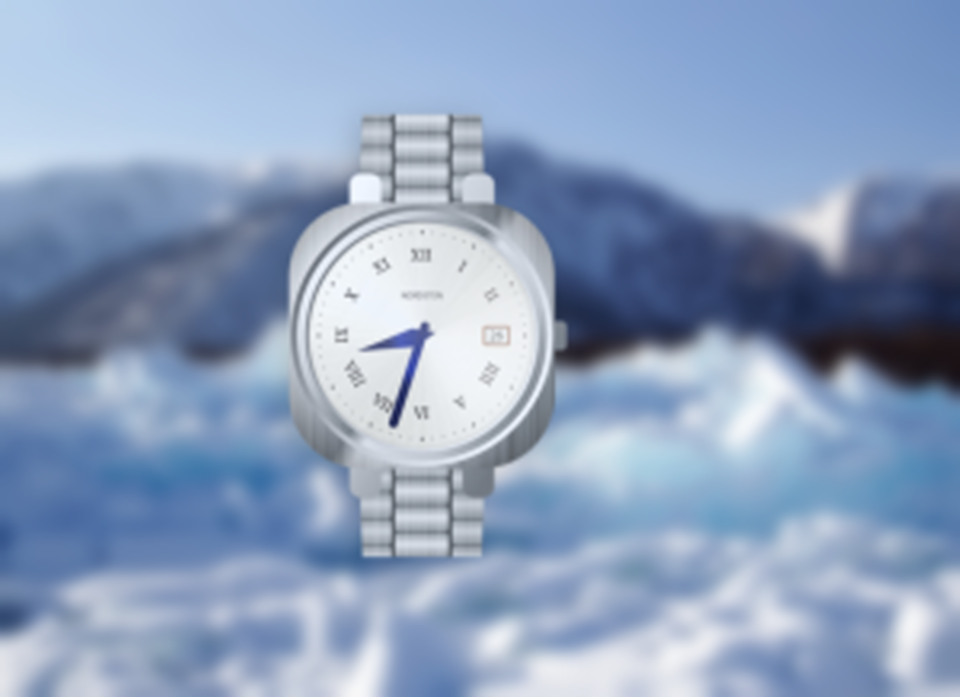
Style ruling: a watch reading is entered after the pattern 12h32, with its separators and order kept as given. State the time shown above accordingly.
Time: 8h33
